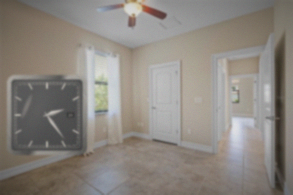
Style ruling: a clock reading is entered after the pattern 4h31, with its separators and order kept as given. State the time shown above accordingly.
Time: 2h24
